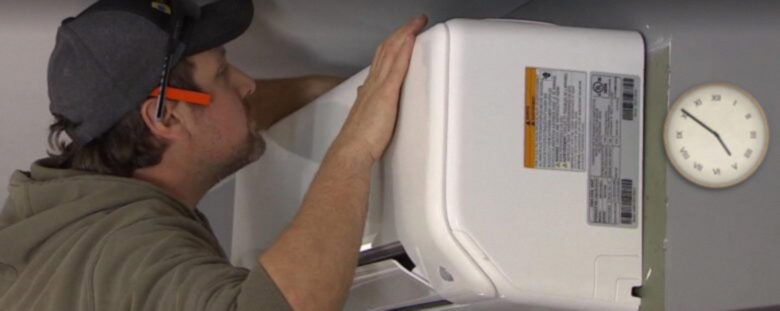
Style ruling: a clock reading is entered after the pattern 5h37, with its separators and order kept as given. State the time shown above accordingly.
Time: 4h51
